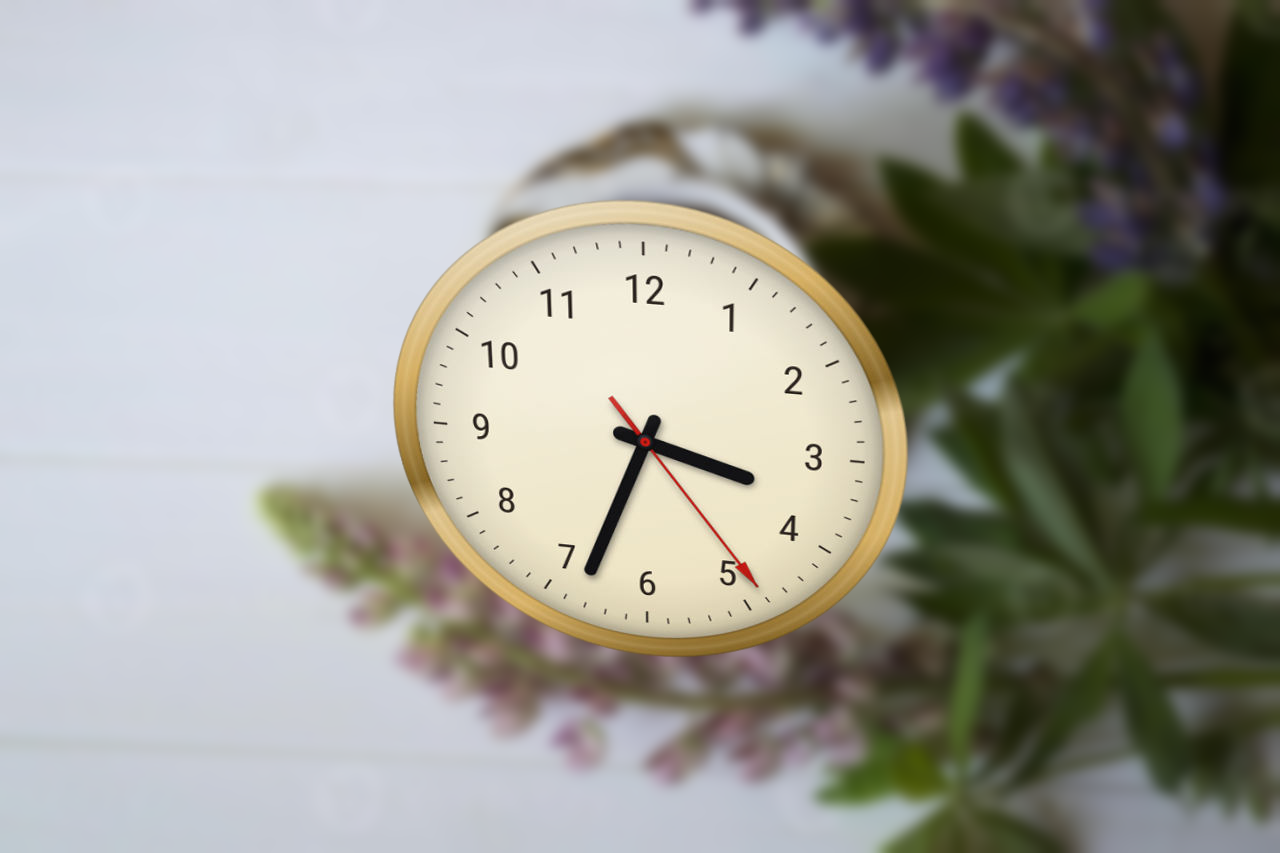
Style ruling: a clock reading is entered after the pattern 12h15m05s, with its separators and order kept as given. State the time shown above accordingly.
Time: 3h33m24s
